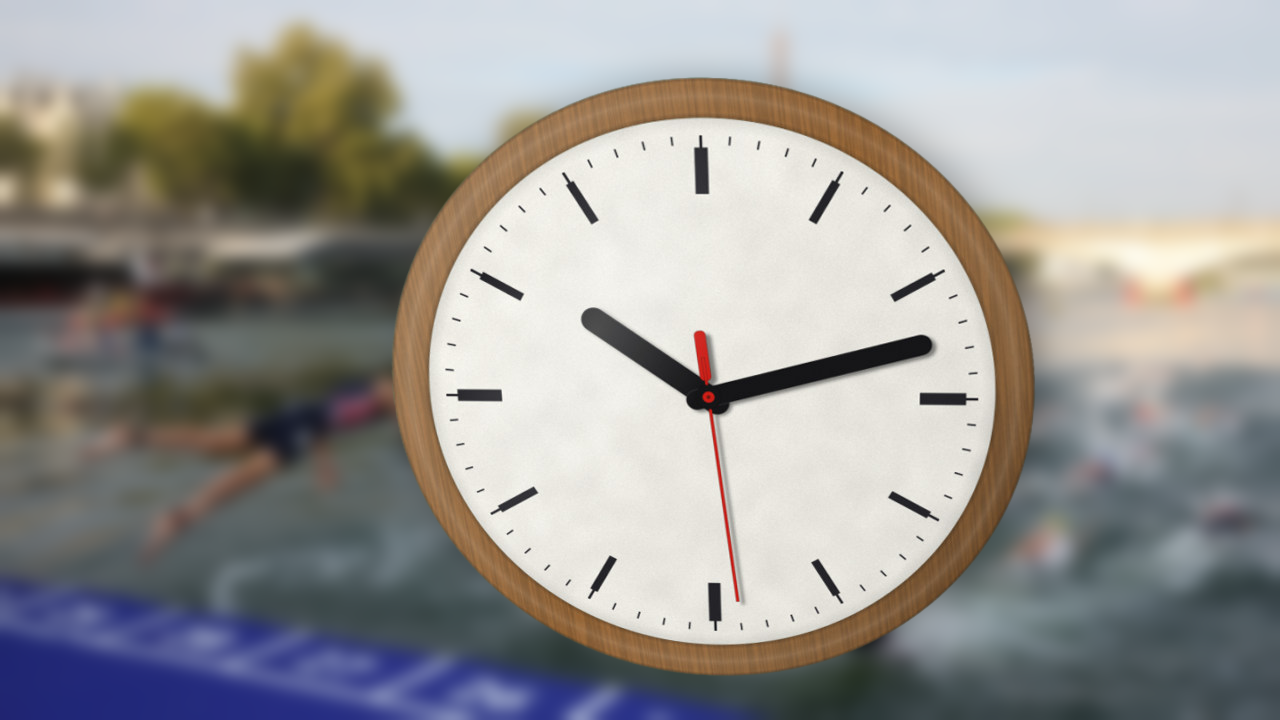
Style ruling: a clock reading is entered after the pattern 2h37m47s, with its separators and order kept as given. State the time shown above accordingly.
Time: 10h12m29s
